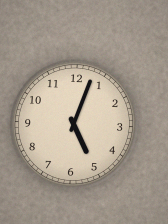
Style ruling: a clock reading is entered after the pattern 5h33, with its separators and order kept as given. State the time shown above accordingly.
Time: 5h03
